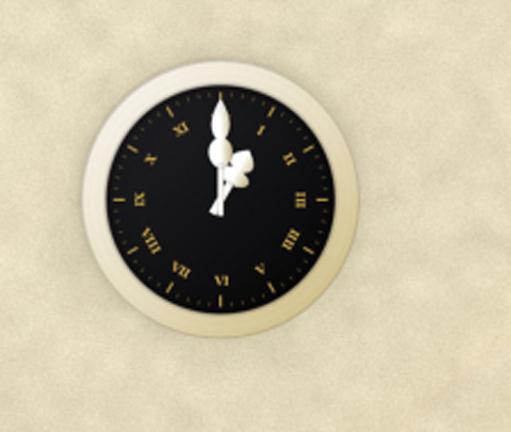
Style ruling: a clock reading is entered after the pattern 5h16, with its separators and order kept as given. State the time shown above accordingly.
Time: 1h00
